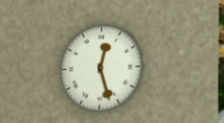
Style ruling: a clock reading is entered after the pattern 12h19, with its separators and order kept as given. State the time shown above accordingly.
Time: 12h27
